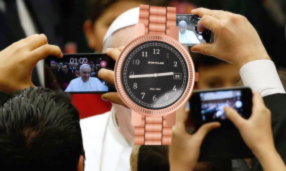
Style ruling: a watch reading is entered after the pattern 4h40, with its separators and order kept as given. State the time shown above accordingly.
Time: 2h44
